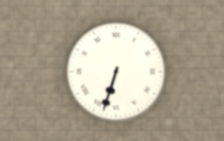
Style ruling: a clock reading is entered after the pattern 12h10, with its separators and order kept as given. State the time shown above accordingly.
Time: 6h33
